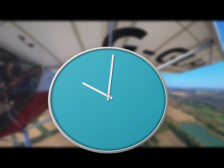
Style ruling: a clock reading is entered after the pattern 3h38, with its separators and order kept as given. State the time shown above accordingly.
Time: 10h01
